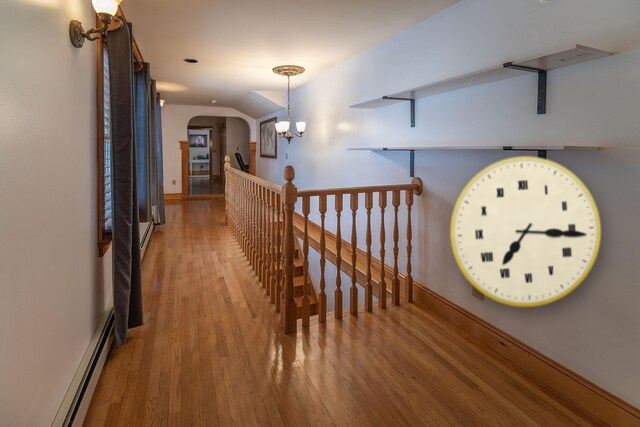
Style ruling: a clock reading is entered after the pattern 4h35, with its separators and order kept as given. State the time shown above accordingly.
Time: 7h16
